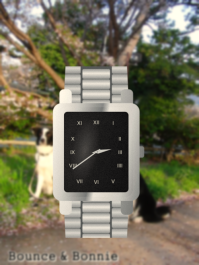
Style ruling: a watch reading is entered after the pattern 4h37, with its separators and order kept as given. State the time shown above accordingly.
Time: 2h39
